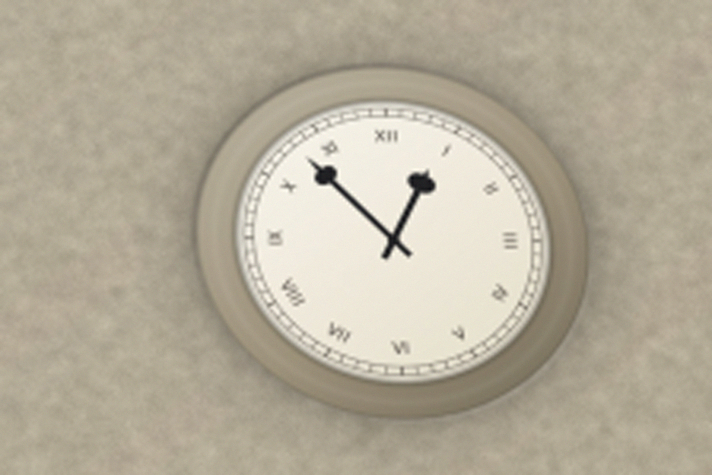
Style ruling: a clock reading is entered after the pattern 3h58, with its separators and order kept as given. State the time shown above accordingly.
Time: 12h53
